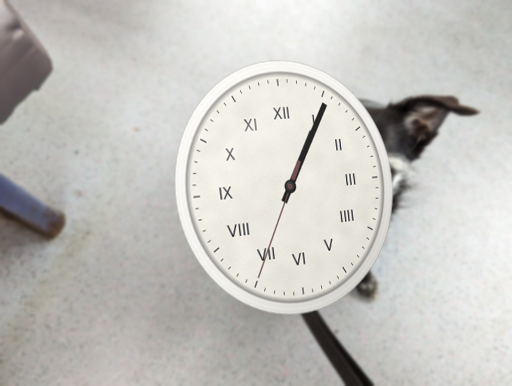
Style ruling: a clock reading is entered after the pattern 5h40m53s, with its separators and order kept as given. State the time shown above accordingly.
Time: 1h05m35s
